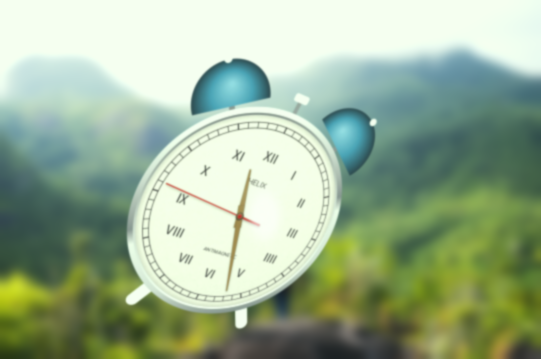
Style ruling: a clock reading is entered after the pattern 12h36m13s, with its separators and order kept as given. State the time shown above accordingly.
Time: 11h26m46s
